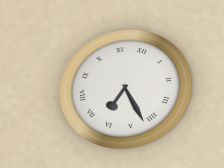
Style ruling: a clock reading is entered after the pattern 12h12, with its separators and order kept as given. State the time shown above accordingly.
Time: 6h22
